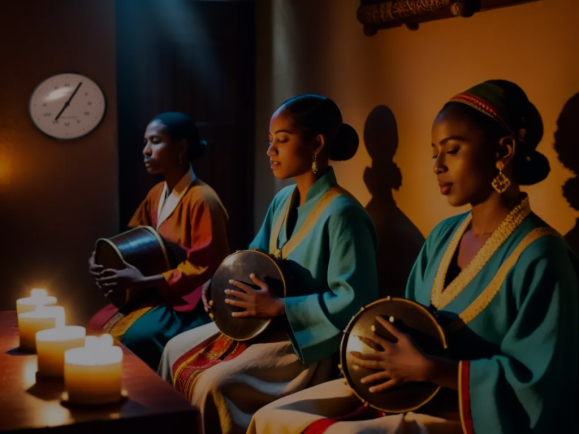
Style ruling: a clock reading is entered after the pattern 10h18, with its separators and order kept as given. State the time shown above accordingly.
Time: 7h05
